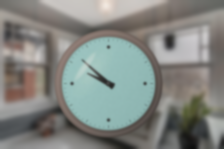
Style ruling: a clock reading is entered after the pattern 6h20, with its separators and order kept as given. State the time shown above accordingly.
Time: 9h52
